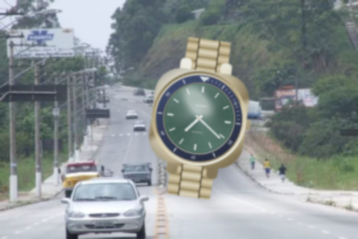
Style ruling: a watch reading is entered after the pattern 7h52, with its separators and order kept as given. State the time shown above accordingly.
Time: 7h21
